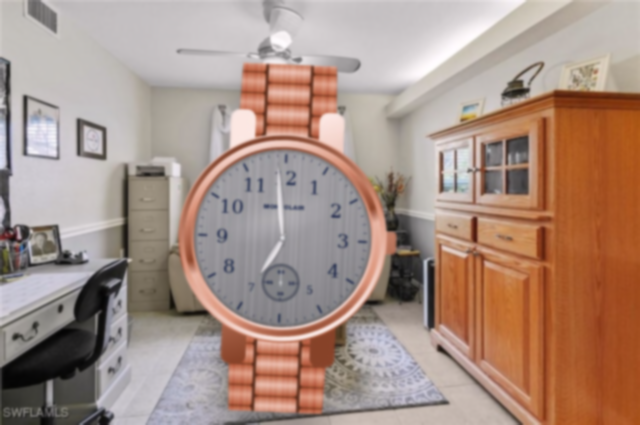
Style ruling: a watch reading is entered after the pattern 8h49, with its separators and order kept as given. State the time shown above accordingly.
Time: 6h59
